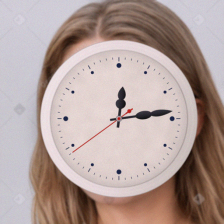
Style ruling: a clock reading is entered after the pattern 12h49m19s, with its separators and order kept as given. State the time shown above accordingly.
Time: 12h13m39s
